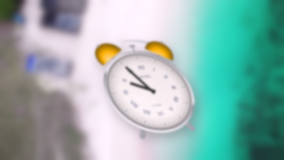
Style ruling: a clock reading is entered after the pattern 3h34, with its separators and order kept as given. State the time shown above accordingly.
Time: 9h55
